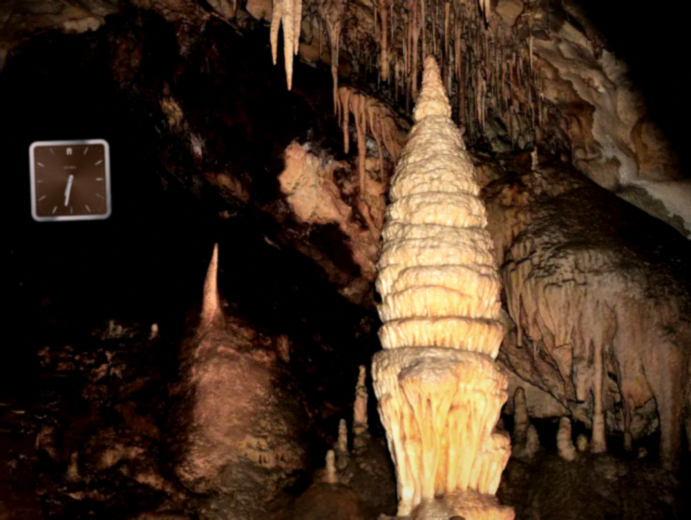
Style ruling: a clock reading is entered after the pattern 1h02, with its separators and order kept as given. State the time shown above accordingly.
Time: 6h32
